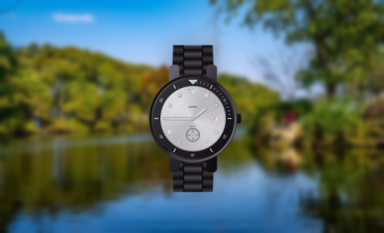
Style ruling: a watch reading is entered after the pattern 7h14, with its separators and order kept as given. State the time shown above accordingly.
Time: 1h45
